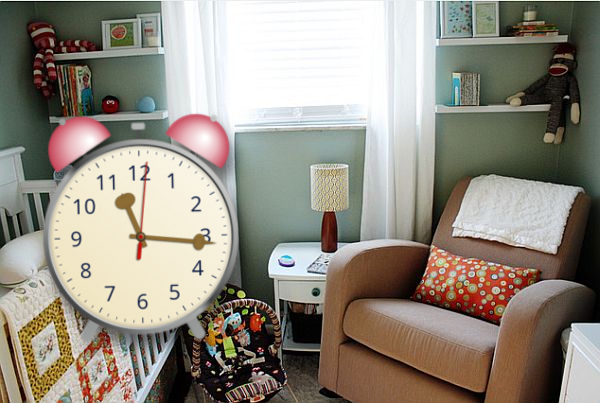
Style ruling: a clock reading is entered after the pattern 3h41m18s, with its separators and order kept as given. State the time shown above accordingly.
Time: 11h16m01s
